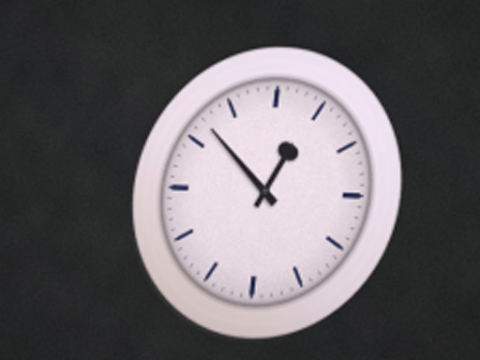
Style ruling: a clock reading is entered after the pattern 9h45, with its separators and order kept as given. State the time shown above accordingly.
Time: 12h52
